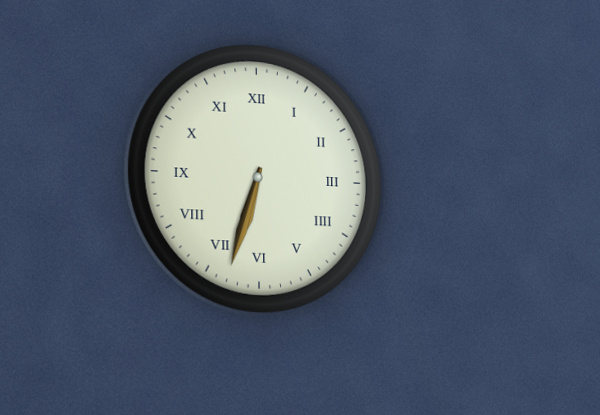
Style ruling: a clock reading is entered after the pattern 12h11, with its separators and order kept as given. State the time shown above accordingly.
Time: 6h33
